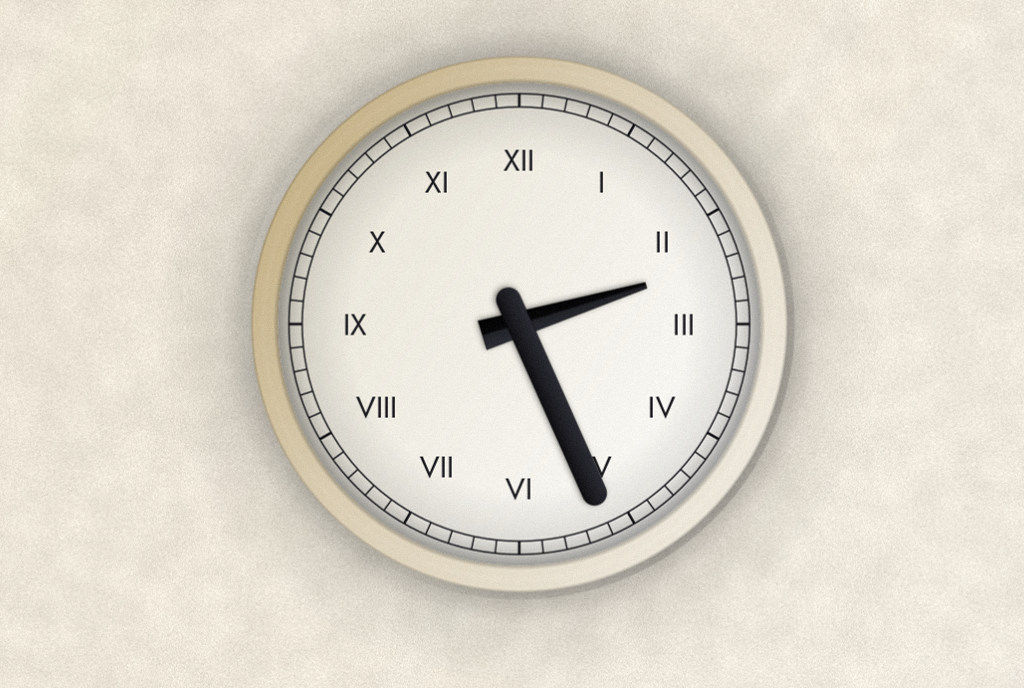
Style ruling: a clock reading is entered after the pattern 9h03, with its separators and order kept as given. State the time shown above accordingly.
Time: 2h26
